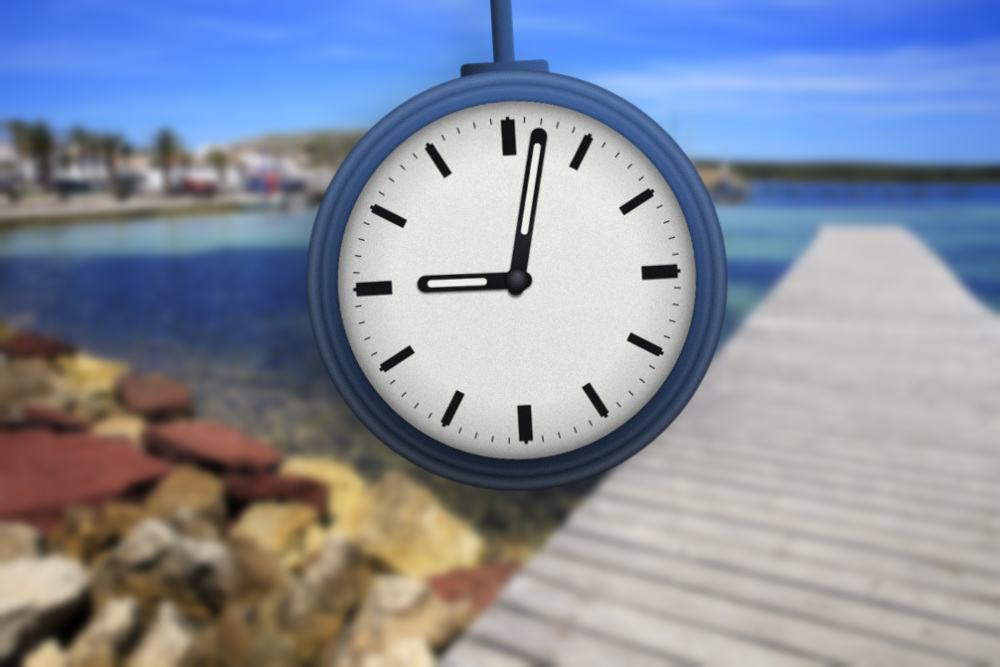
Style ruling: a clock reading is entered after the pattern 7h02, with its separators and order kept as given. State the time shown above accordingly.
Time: 9h02
